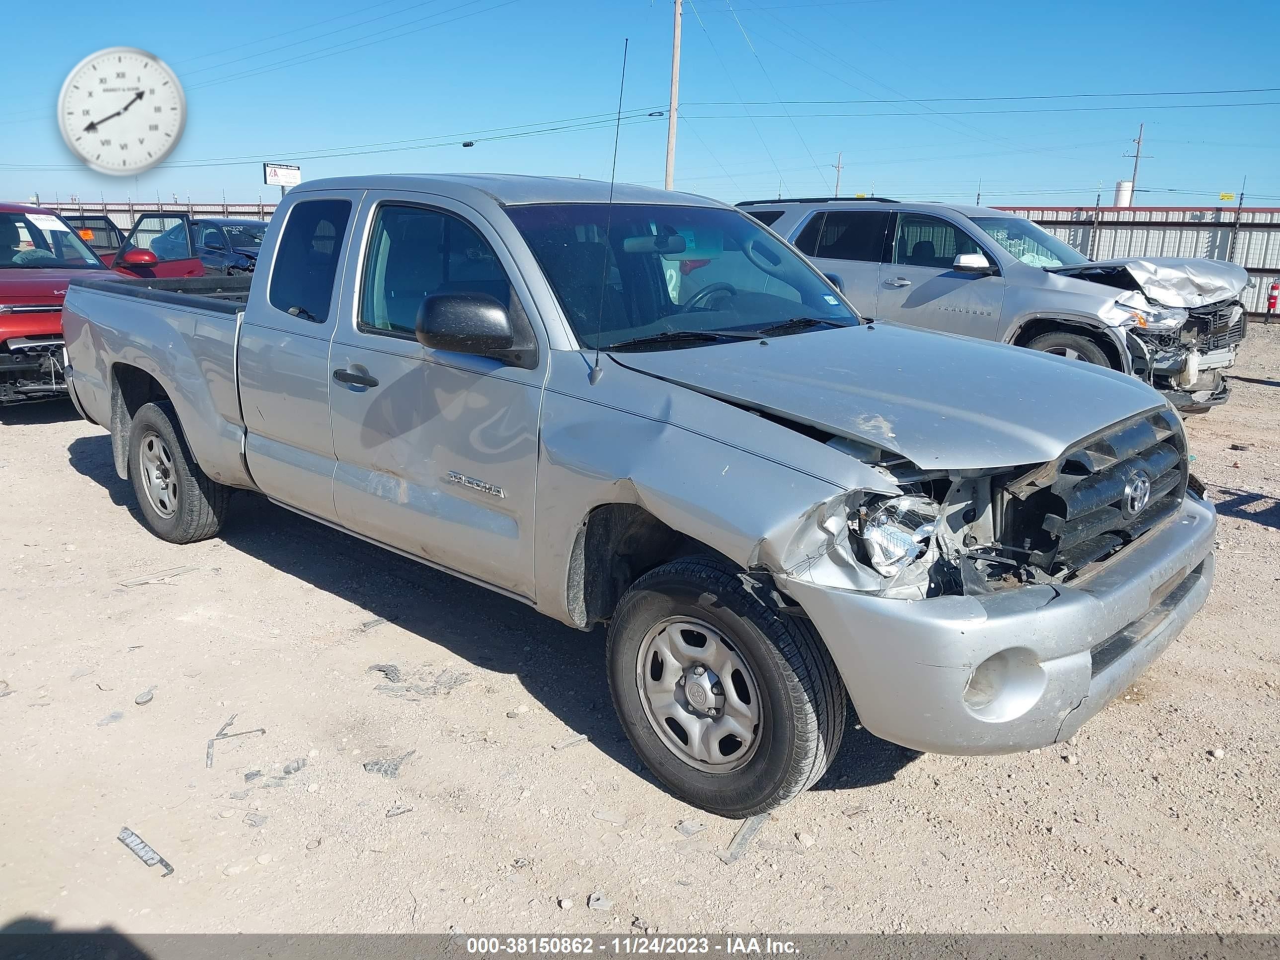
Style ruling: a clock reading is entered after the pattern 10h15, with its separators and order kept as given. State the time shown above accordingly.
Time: 1h41
